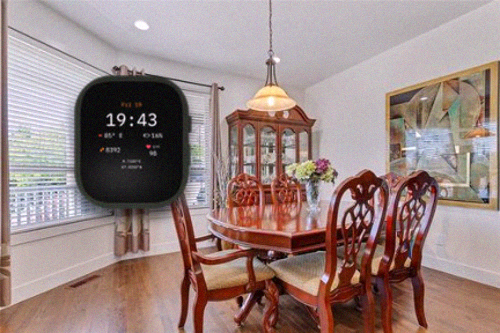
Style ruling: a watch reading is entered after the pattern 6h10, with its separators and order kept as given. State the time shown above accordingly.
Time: 19h43
